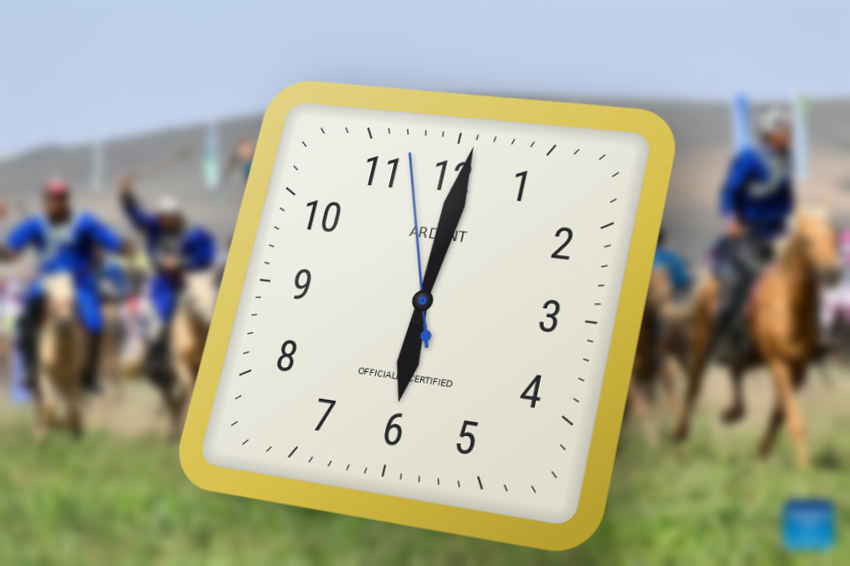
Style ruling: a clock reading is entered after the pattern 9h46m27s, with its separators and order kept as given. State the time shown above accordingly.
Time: 6h00m57s
